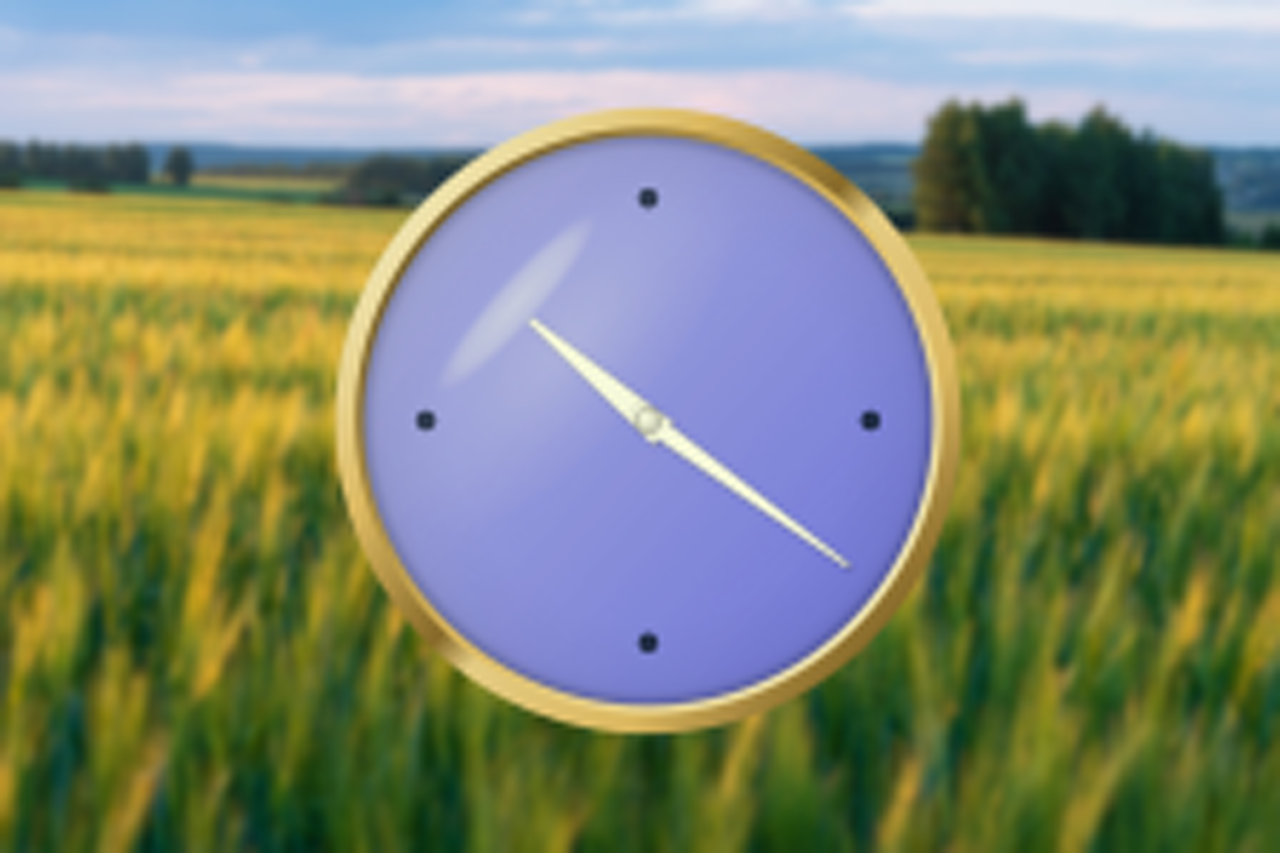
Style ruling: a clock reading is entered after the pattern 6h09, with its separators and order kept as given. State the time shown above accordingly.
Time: 10h21
